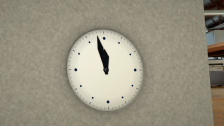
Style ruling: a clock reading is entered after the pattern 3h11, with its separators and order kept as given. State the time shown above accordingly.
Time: 11h58
